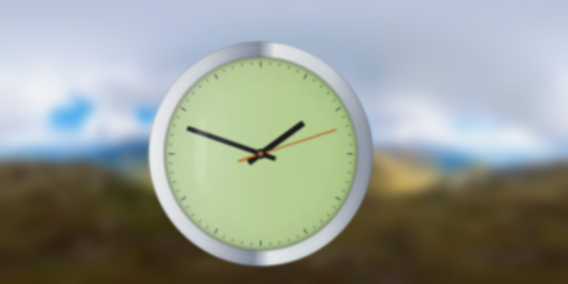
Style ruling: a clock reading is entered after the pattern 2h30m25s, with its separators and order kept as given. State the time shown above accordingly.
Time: 1h48m12s
